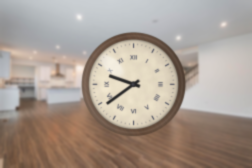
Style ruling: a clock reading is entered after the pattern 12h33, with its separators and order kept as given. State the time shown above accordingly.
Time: 9h39
